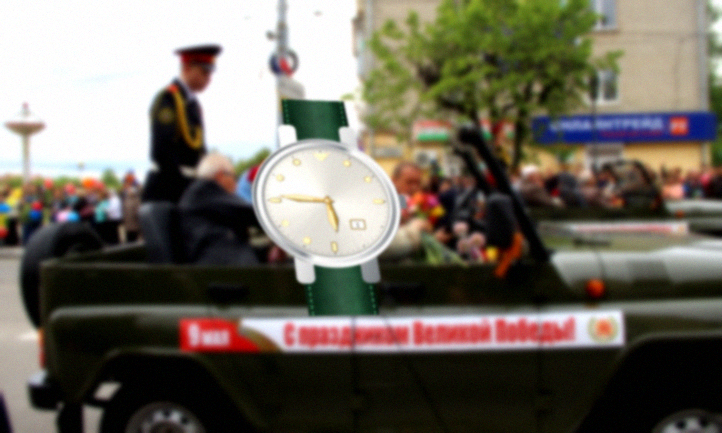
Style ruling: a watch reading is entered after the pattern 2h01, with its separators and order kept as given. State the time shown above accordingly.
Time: 5h46
